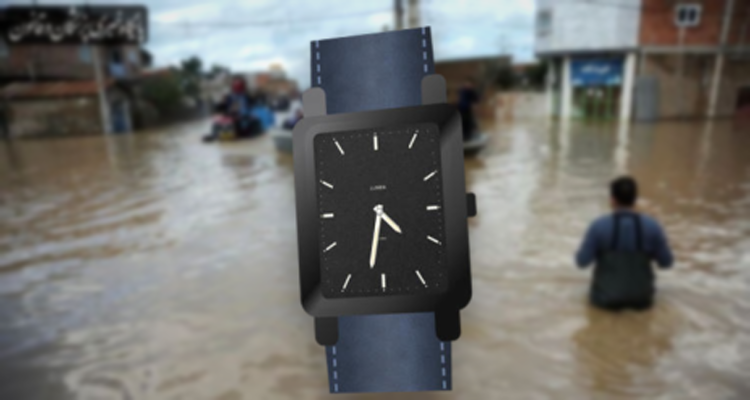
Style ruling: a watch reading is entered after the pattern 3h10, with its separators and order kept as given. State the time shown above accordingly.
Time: 4h32
